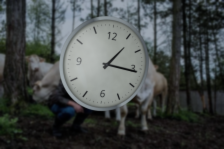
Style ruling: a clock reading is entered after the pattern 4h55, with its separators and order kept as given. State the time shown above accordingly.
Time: 1h16
